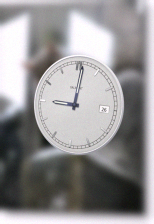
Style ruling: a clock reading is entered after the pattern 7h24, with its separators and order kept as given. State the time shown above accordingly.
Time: 9h01
